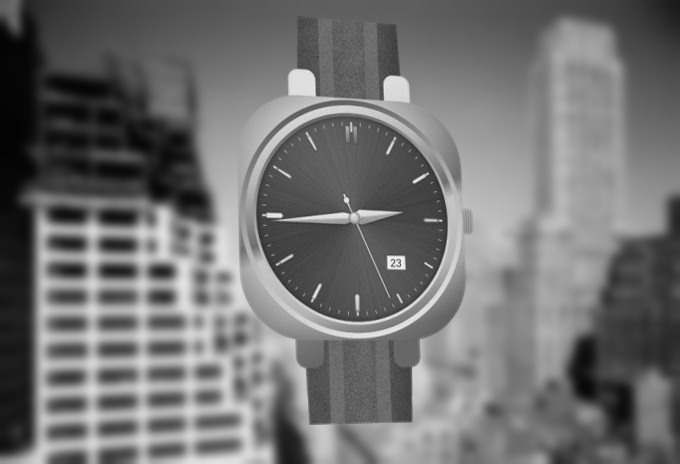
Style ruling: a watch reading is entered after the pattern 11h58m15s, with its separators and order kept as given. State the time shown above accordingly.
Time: 2h44m26s
